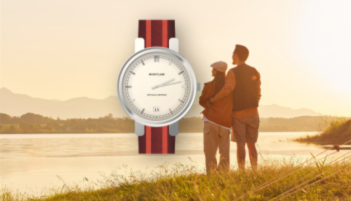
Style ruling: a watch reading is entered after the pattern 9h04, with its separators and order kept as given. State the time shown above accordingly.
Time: 2h13
